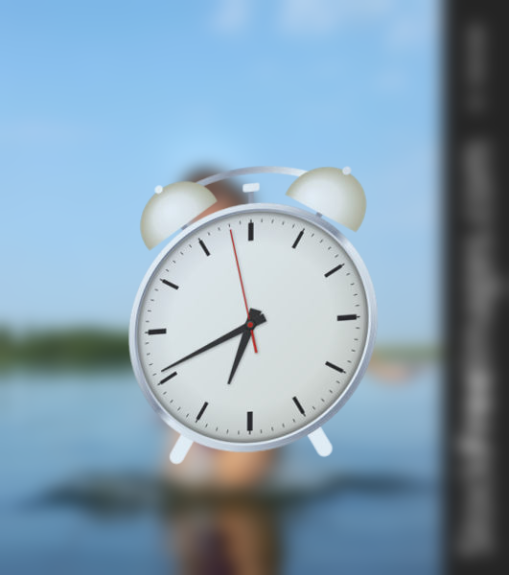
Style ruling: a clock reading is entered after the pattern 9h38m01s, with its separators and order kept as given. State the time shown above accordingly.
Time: 6h40m58s
